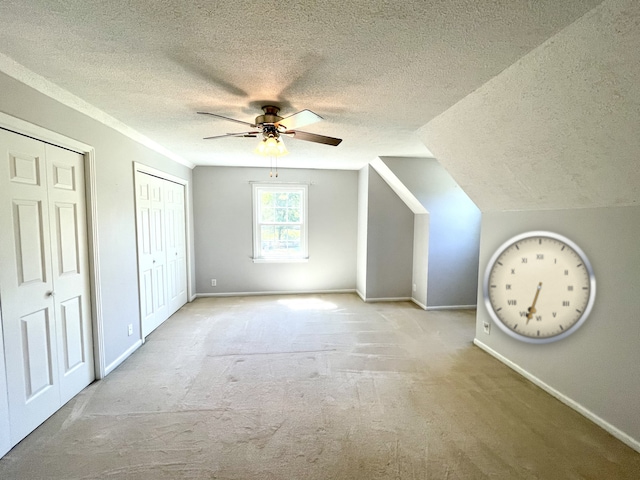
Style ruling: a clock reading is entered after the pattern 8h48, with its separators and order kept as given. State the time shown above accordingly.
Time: 6h33
